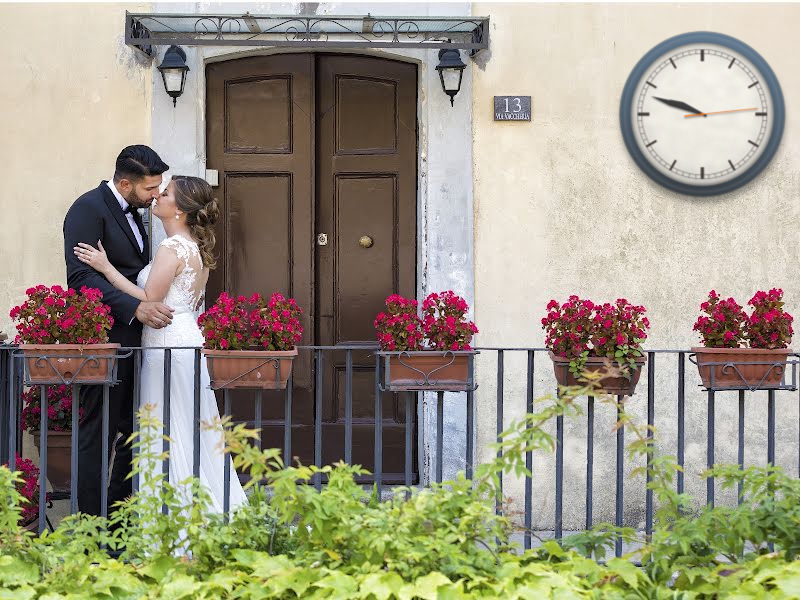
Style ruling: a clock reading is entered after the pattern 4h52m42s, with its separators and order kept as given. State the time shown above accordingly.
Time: 9h48m14s
